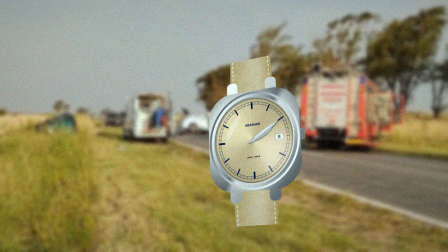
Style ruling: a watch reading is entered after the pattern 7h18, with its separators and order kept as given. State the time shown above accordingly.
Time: 2h10
